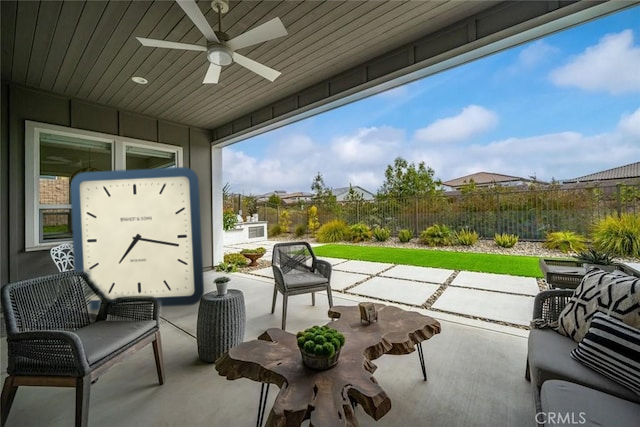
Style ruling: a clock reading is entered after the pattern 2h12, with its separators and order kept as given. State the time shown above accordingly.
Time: 7h17
